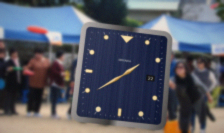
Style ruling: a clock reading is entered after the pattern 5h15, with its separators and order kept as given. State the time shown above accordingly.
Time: 1h39
